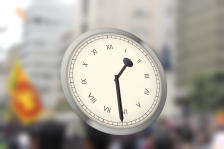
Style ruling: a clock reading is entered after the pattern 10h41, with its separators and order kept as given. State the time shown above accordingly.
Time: 1h31
